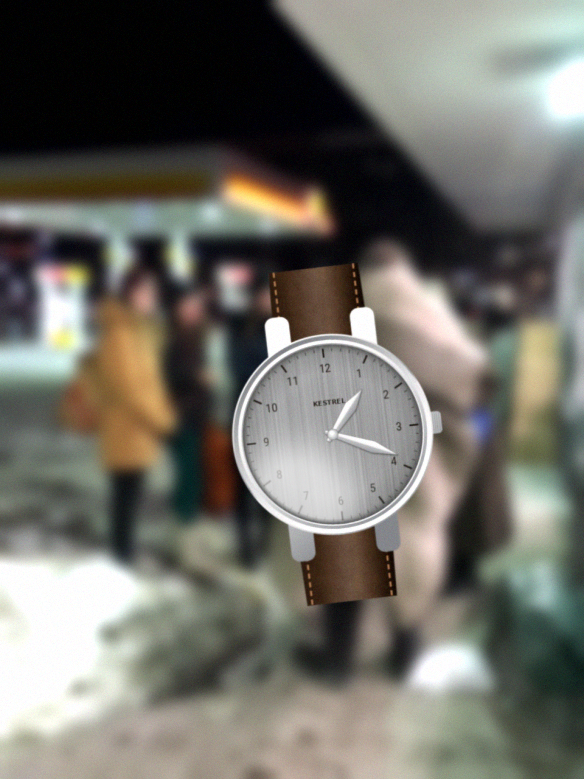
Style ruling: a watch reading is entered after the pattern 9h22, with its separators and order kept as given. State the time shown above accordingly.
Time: 1h19
